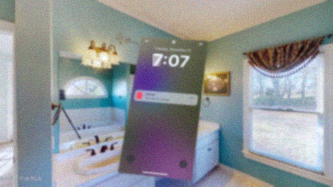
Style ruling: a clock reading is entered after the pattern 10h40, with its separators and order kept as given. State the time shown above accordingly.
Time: 7h07
